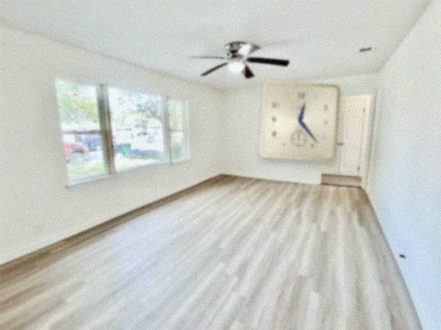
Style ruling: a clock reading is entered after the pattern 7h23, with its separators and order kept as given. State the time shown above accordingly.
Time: 12h23
